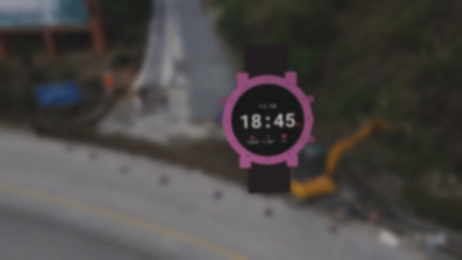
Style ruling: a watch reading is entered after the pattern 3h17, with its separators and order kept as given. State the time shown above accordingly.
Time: 18h45
